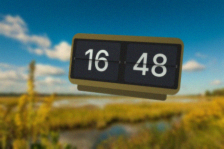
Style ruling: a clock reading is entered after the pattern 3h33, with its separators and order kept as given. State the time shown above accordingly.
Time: 16h48
